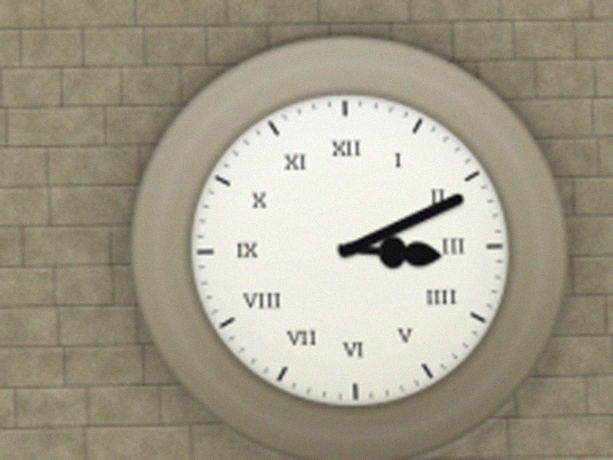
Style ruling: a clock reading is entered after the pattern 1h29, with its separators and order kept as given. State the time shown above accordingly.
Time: 3h11
